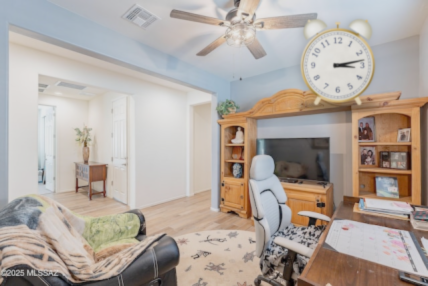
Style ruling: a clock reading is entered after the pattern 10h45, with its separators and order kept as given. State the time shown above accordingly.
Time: 3h13
